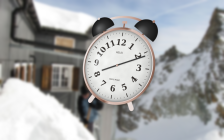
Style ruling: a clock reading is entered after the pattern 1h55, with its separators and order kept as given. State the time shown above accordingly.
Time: 8h11
